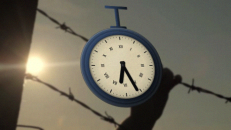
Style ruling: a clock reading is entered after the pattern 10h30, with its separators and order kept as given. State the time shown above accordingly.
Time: 6h26
